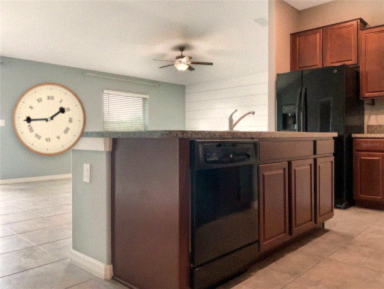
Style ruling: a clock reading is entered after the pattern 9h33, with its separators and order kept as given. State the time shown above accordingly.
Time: 1h44
